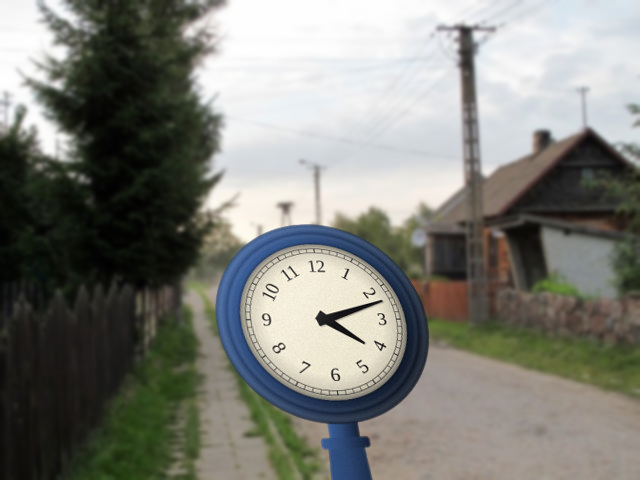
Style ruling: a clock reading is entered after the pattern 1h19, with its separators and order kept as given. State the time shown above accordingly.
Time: 4h12
